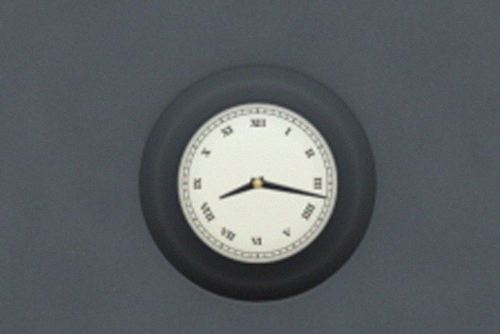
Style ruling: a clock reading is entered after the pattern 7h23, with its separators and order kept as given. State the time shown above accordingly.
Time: 8h17
